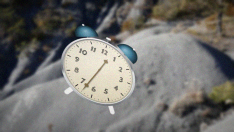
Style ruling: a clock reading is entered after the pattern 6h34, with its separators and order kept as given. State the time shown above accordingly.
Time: 12h33
